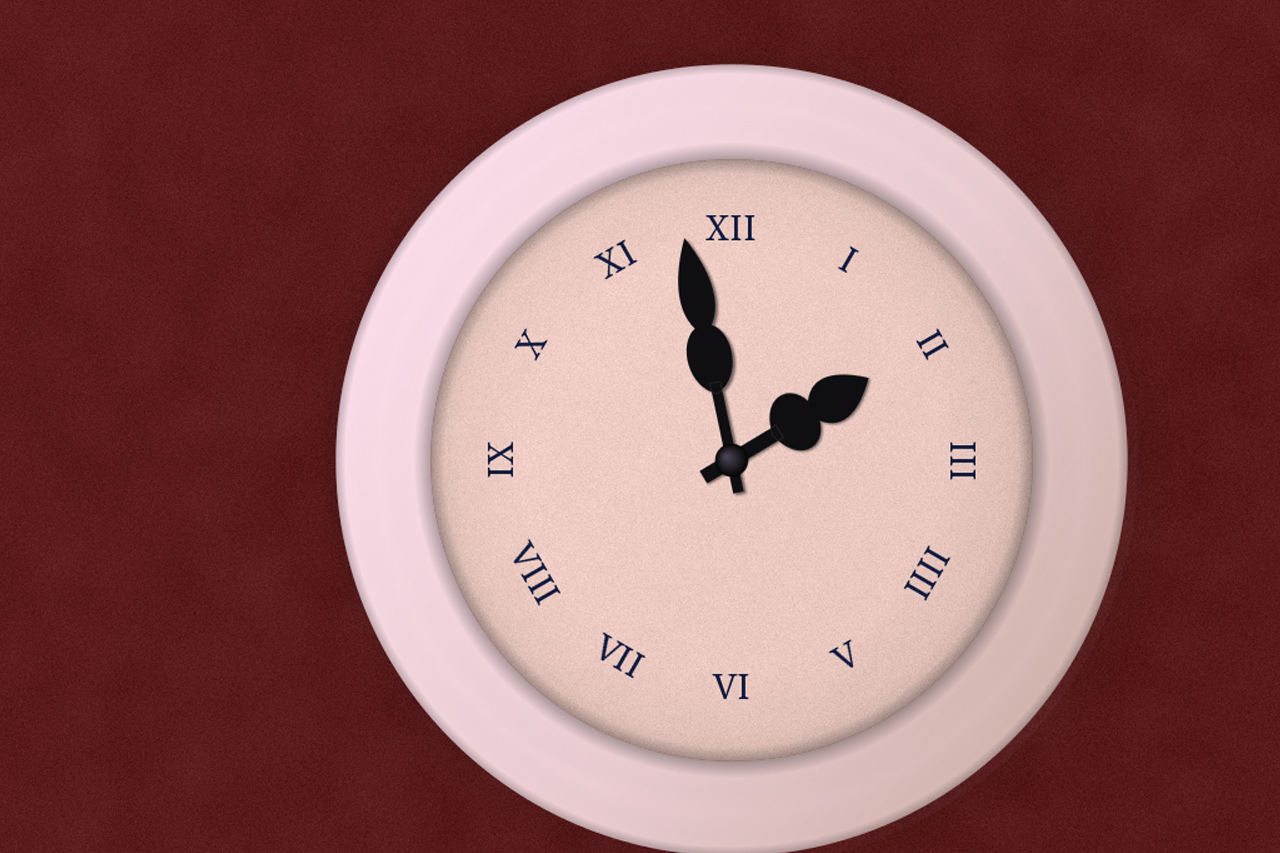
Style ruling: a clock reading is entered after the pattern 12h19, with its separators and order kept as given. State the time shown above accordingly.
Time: 1h58
